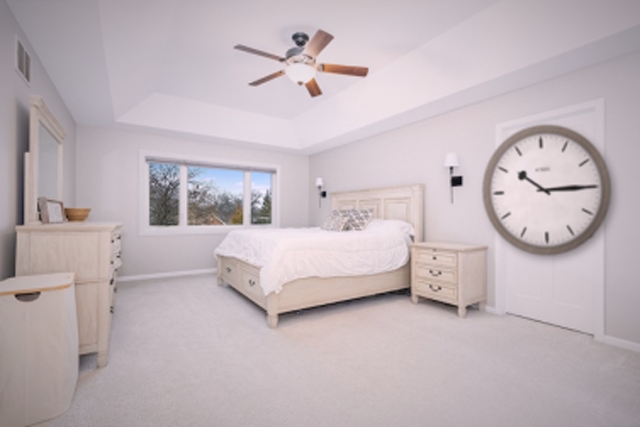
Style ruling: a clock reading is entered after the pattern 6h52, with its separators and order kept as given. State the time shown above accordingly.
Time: 10h15
